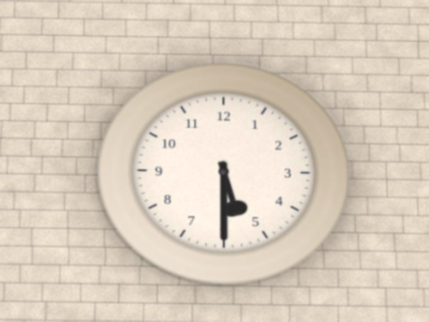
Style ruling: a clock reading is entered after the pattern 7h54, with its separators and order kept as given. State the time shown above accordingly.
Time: 5h30
